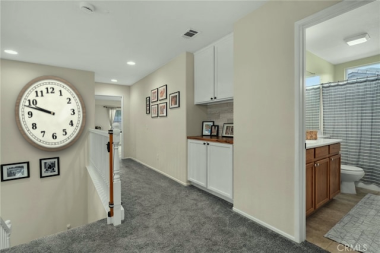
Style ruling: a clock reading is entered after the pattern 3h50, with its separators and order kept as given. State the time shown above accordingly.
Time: 9h48
